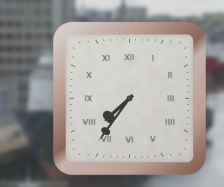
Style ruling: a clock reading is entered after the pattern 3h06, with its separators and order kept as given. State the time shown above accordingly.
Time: 7h36
